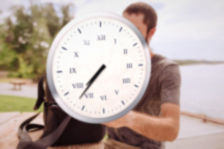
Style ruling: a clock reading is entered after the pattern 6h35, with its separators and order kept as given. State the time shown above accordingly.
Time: 7h37
